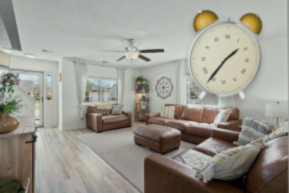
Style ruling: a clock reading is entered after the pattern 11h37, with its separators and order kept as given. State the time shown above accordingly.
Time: 1h36
